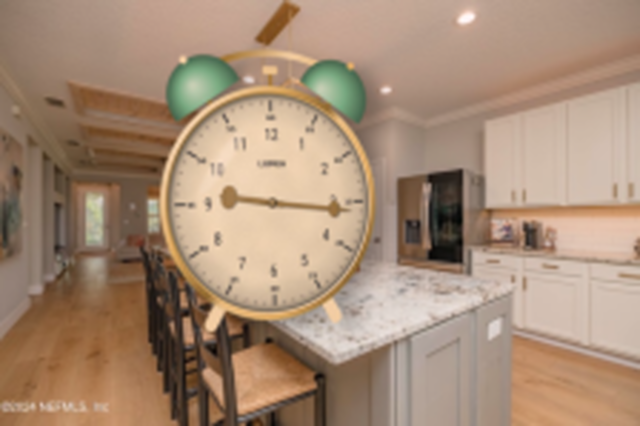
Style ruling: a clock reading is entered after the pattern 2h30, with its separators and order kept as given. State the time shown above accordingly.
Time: 9h16
